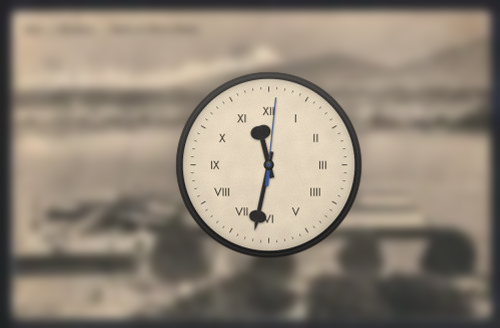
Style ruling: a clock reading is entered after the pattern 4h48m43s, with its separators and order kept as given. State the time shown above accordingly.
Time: 11h32m01s
